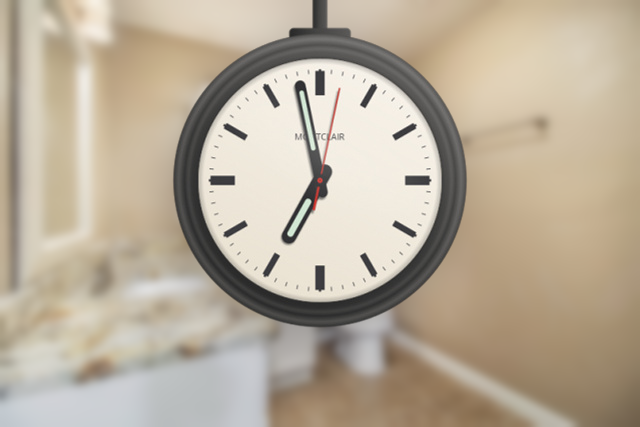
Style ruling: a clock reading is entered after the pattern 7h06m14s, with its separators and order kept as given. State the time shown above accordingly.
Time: 6h58m02s
